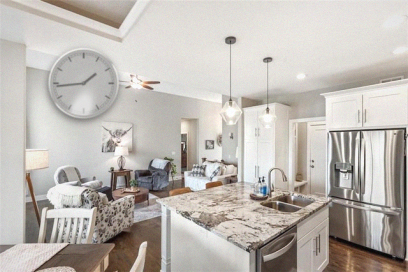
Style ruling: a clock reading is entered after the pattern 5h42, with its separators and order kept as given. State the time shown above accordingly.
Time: 1h44
